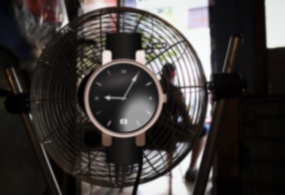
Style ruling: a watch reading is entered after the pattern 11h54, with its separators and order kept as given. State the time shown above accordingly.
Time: 9h05
